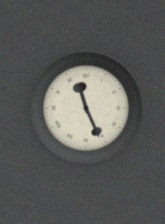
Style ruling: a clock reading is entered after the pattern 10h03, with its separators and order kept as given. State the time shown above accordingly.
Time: 11h26
